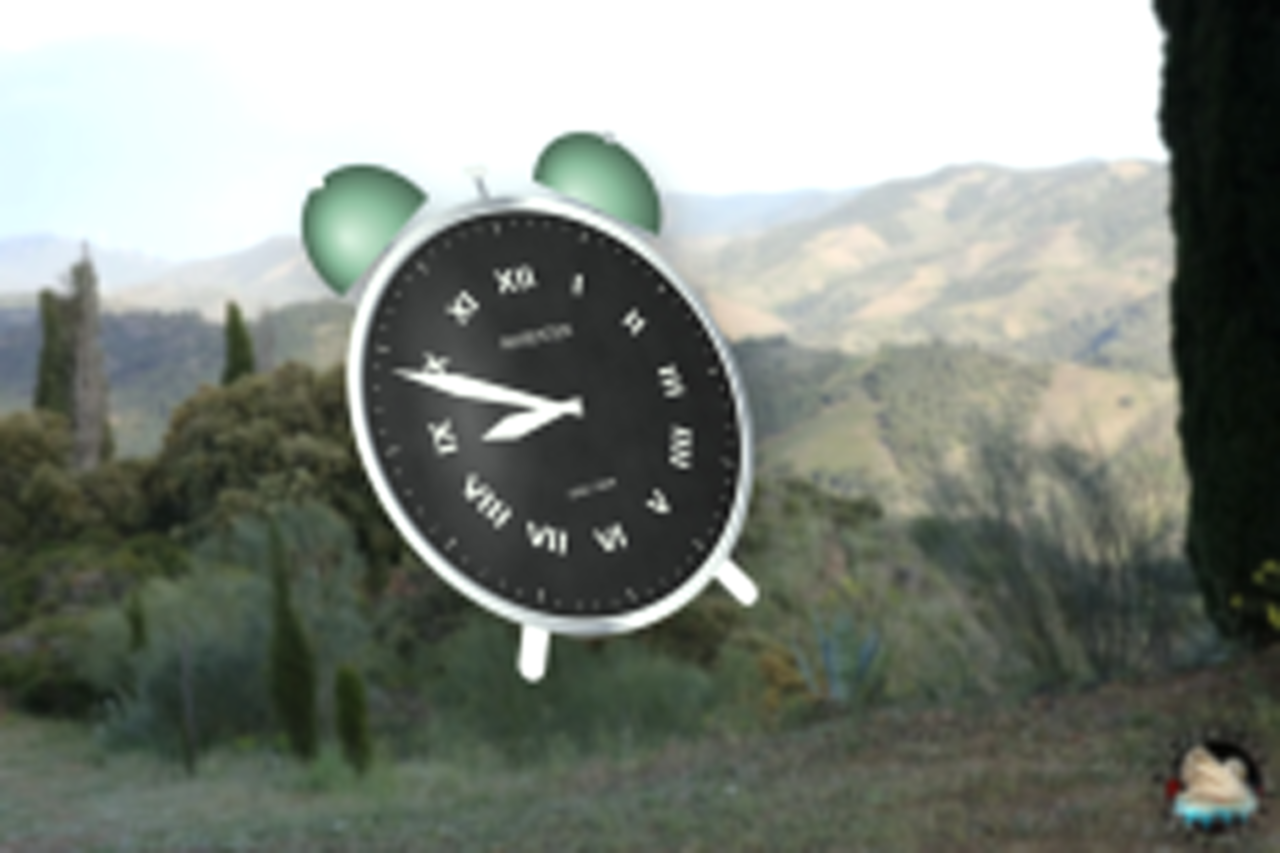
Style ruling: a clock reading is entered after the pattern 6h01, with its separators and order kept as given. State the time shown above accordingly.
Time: 8h49
